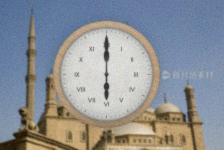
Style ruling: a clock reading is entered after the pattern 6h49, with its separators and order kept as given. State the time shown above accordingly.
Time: 6h00
